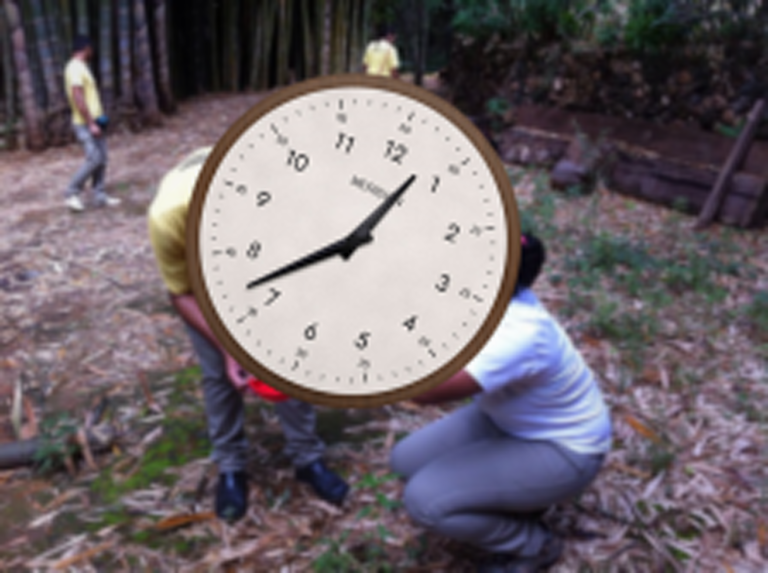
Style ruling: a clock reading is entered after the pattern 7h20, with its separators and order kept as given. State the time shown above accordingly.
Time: 12h37
